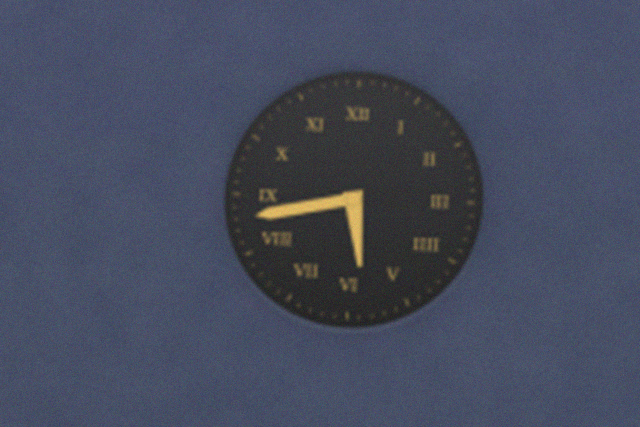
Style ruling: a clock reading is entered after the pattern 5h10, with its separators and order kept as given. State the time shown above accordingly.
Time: 5h43
